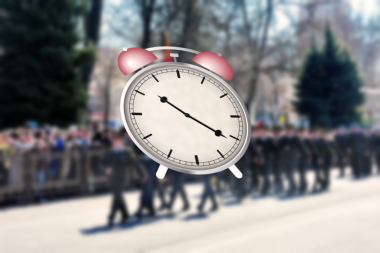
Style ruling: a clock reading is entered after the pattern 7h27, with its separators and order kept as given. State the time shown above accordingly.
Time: 10h21
